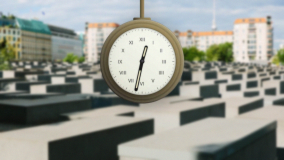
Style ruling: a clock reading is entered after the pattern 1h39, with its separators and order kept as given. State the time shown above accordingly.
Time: 12h32
